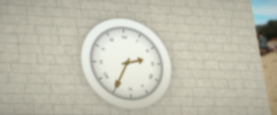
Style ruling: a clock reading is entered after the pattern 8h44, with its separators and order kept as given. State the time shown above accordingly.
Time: 2h35
